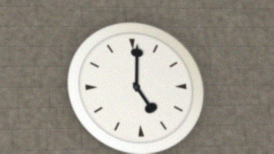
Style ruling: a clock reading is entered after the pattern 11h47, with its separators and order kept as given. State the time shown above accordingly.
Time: 5h01
